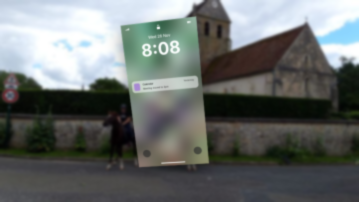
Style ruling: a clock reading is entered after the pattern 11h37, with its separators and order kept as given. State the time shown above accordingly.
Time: 8h08
